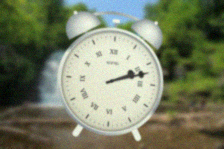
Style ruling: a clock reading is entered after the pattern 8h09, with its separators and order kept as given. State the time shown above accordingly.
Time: 2h12
